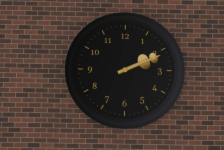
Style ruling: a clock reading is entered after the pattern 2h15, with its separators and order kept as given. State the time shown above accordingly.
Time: 2h11
